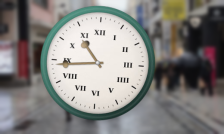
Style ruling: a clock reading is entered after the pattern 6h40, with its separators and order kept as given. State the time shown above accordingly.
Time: 10h44
